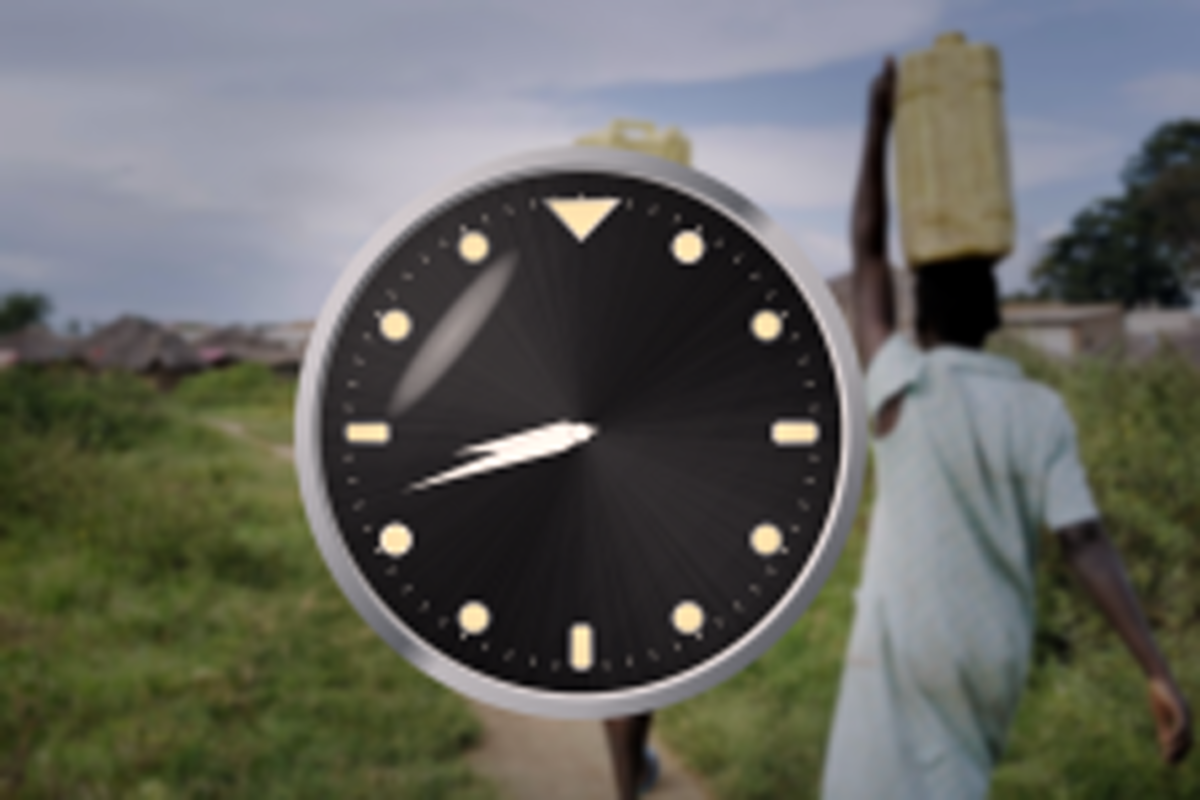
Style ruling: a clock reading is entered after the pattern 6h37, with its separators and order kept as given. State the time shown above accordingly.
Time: 8h42
